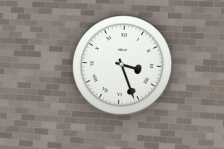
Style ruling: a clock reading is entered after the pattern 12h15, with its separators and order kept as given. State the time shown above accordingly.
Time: 3h26
